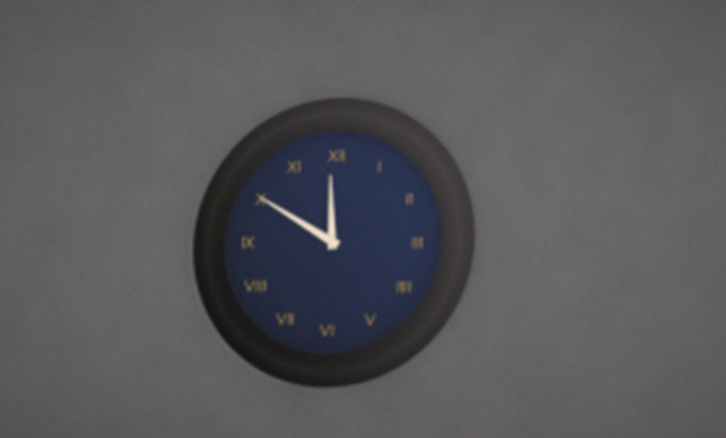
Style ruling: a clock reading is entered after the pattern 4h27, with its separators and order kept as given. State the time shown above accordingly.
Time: 11h50
